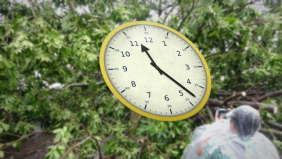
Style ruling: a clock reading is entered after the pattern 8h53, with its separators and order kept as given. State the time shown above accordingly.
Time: 11h23
